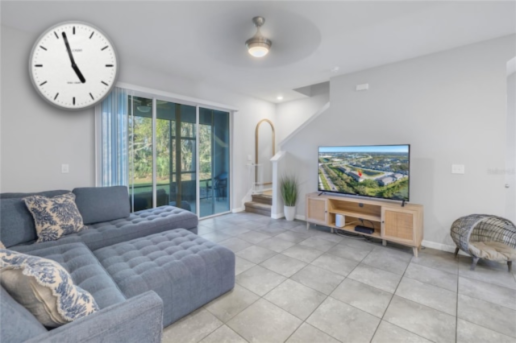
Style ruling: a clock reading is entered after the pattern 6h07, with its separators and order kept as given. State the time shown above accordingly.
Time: 4h57
